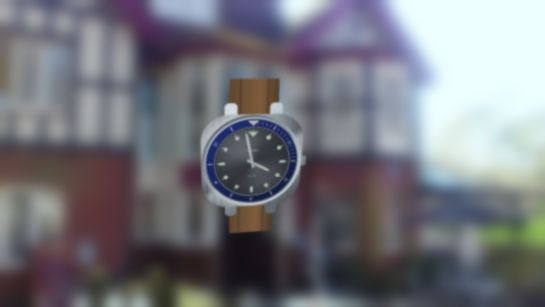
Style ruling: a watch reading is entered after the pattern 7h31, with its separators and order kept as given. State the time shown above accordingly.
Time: 3h58
